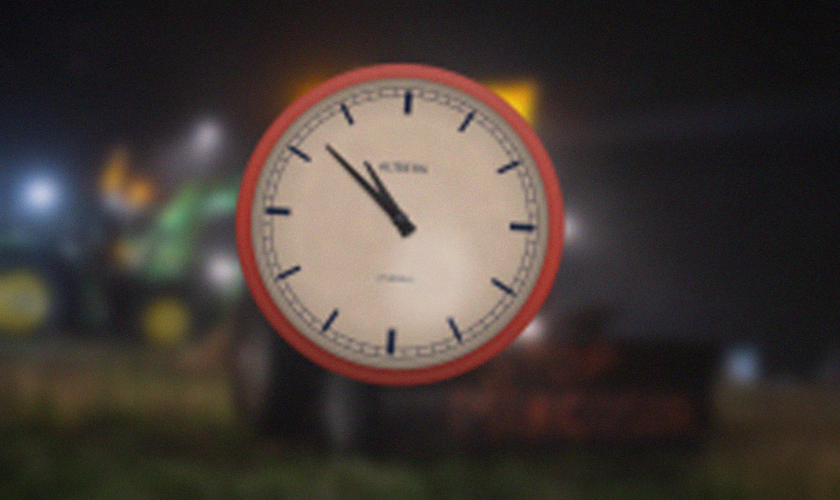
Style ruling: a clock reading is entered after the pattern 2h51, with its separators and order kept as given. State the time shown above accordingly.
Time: 10h52
